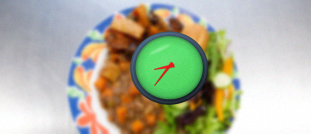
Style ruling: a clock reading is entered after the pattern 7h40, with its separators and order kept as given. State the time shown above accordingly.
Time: 8h36
